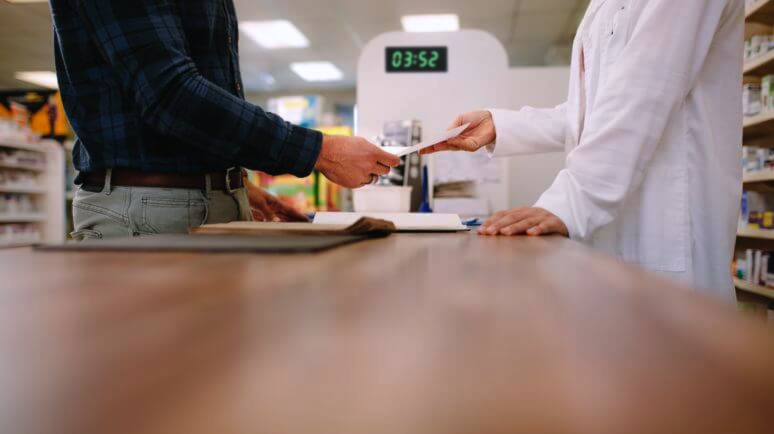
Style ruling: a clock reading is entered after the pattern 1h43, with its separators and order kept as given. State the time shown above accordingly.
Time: 3h52
